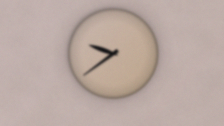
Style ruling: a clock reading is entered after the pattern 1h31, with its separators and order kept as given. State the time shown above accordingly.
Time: 9h39
